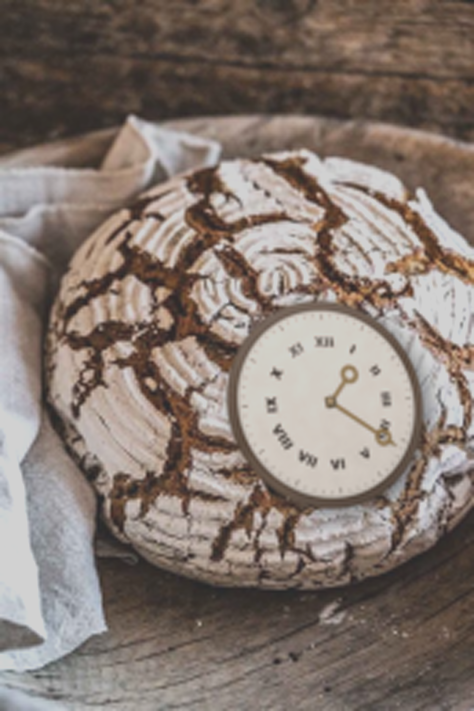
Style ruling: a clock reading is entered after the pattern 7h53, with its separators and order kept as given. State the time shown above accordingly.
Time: 1h21
